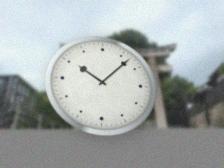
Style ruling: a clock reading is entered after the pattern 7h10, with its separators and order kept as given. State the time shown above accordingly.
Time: 10h07
